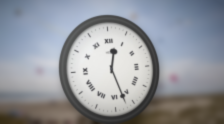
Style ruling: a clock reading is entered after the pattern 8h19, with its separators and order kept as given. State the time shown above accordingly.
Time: 12h27
